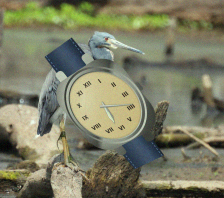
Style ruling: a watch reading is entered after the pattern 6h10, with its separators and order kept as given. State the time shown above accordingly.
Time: 6h19
